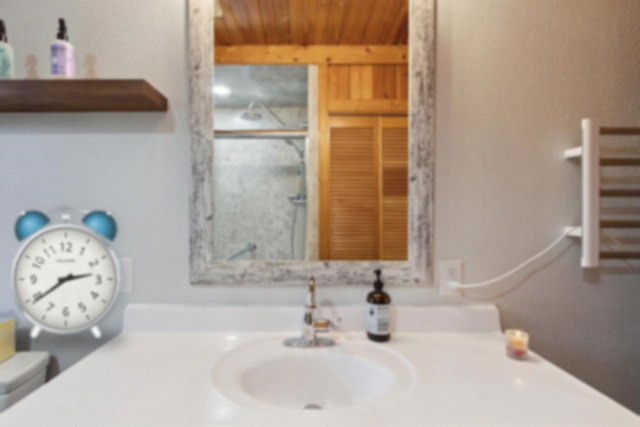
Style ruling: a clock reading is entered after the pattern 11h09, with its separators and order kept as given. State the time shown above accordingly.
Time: 2h39
